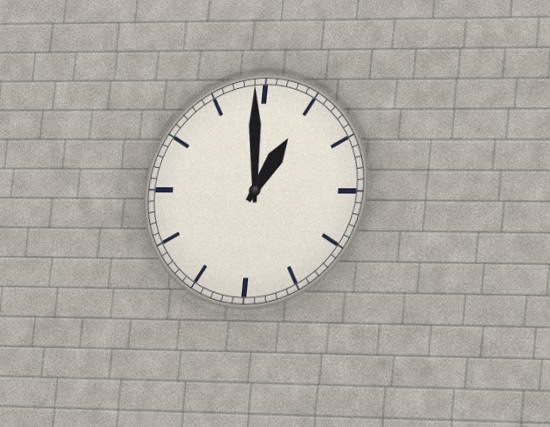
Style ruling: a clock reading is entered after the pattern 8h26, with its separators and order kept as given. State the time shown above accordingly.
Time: 12h59
